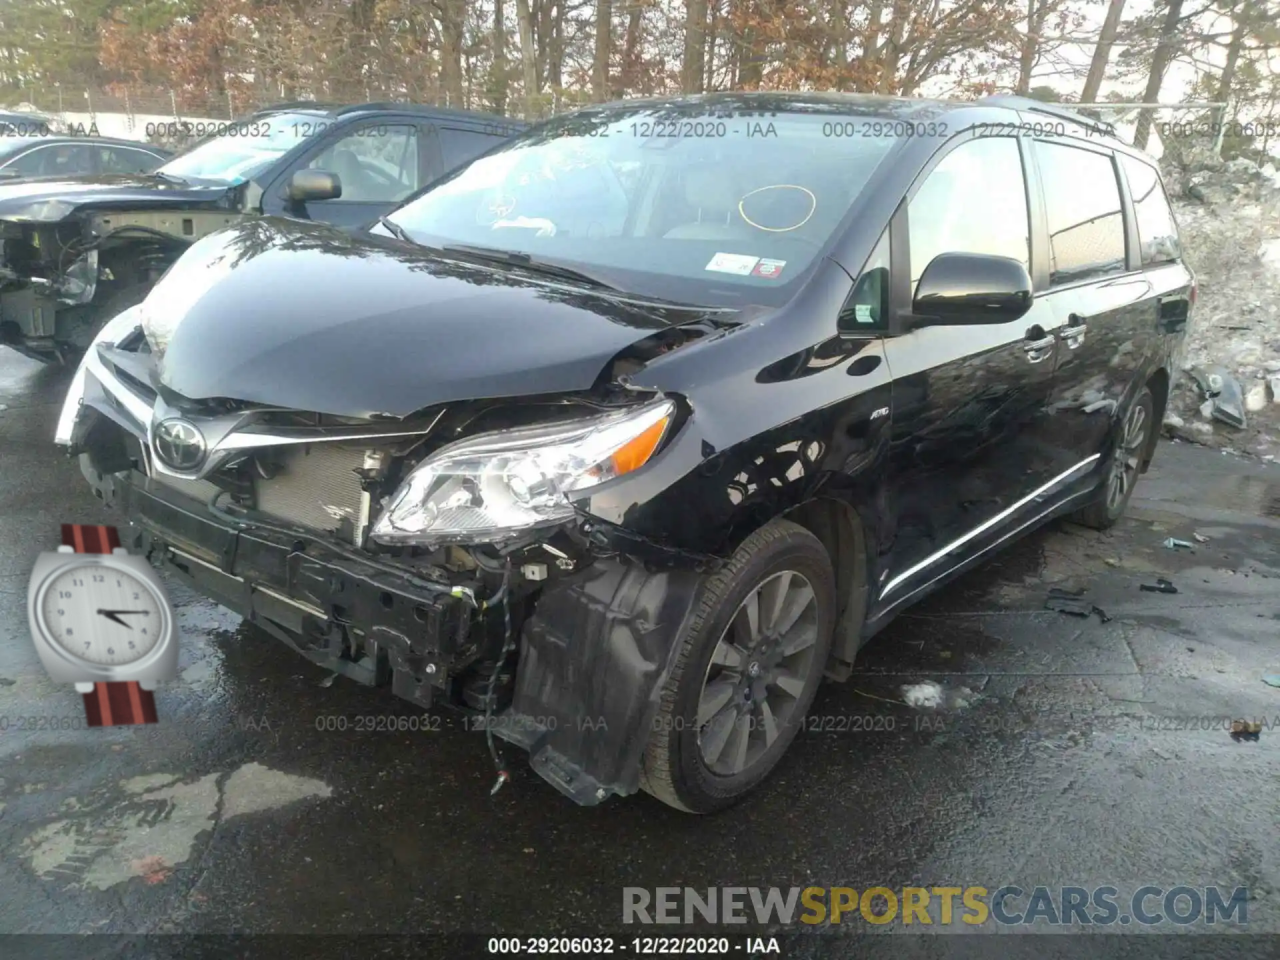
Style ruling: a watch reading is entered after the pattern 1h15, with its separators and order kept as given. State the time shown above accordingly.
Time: 4h15
